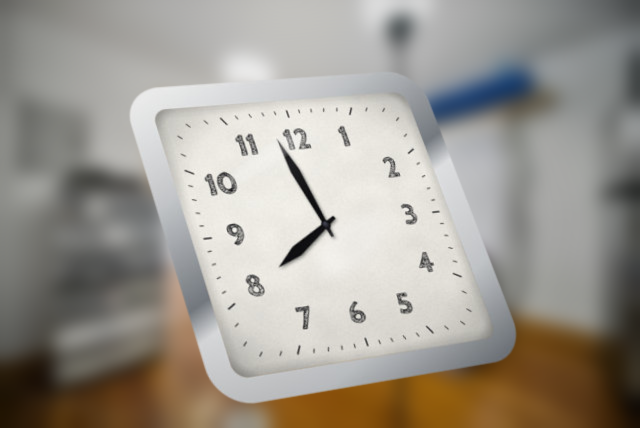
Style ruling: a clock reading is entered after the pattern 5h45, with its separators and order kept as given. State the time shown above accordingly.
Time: 7h58
